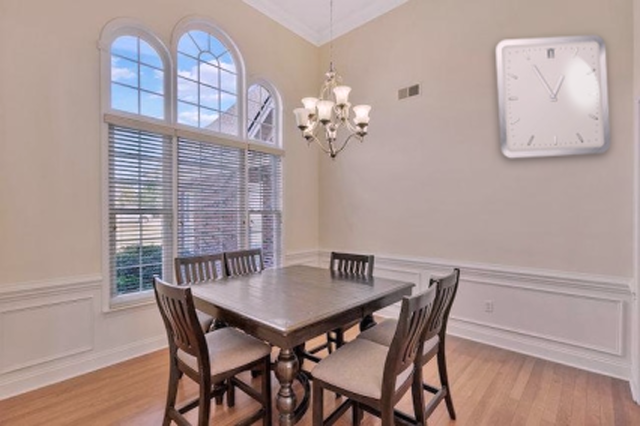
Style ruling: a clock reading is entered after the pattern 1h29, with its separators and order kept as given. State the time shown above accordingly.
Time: 12h55
